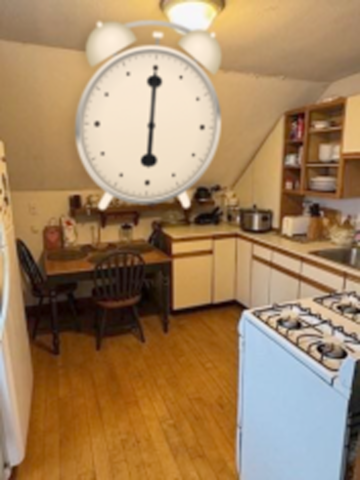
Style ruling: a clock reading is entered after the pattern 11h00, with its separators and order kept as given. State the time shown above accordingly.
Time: 6h00
